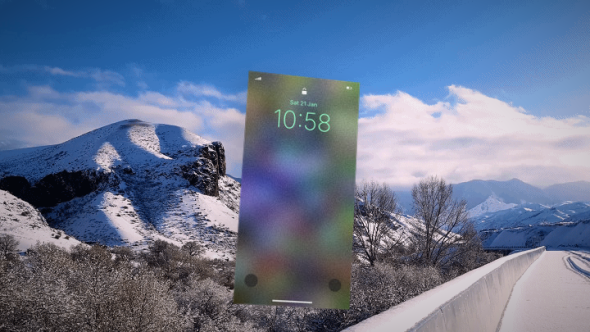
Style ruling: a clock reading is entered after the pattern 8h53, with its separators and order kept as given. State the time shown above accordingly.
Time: 10h58
